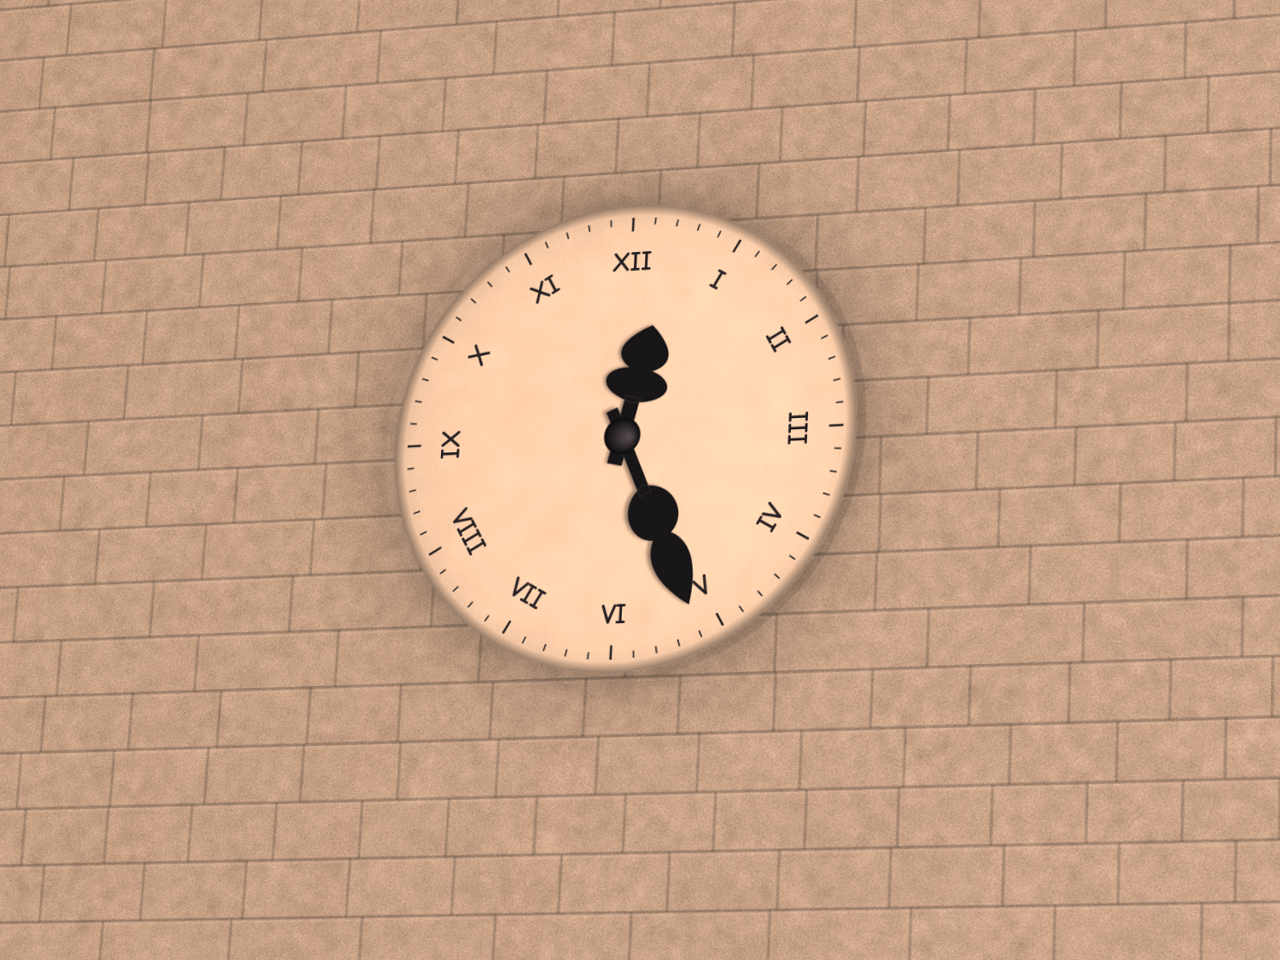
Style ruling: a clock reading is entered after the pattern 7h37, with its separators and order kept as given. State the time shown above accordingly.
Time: 12h26
